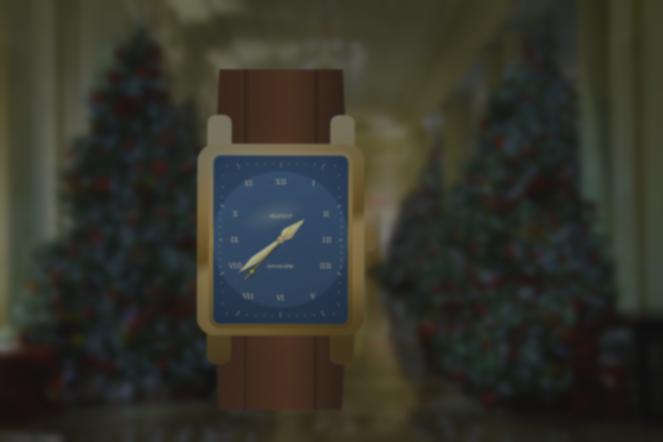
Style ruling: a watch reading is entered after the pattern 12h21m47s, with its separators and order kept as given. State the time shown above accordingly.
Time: 1h38m37s
